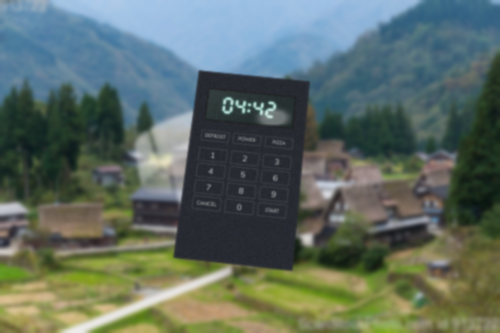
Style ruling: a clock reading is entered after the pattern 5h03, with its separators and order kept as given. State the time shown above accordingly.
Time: 4h42
